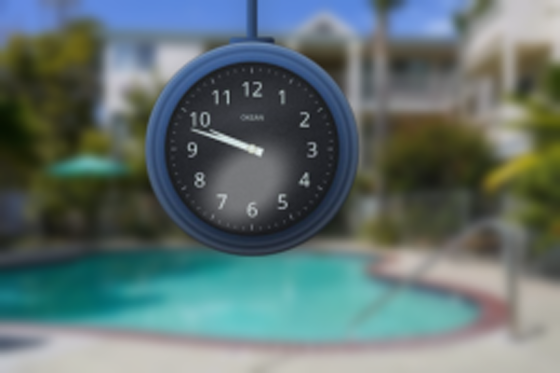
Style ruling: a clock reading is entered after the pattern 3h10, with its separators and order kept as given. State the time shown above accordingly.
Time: 9h48
